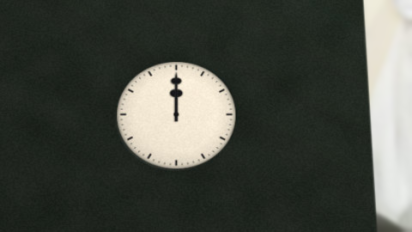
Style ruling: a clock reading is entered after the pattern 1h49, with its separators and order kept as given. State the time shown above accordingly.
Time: 12h00
